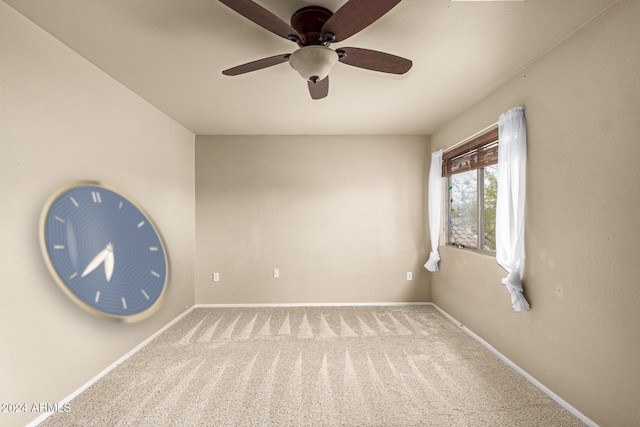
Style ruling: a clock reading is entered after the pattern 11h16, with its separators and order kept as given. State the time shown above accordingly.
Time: 6h39
